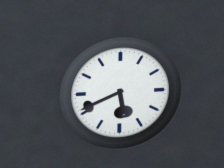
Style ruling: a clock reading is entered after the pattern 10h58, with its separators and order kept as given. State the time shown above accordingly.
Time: 5h41
